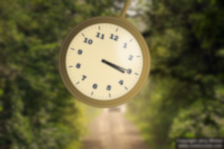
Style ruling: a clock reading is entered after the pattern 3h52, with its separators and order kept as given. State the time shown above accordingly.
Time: 3h15
